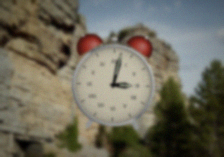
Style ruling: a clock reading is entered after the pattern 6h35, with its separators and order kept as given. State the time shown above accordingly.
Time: 3h02
